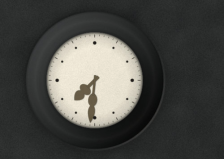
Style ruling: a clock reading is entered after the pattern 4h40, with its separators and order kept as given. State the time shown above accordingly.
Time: 7h31
